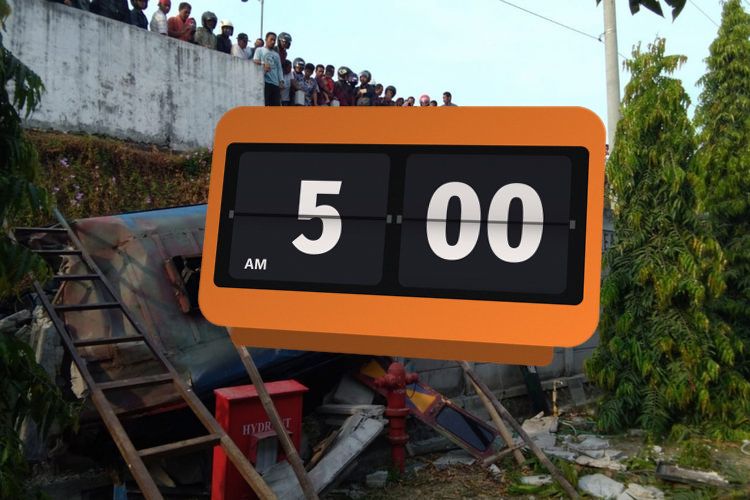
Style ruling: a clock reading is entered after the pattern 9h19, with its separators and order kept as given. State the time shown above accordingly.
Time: 5h00
